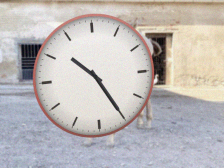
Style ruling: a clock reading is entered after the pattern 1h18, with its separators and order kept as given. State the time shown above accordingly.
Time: 10h25
